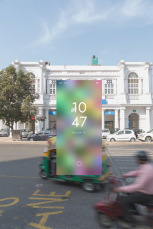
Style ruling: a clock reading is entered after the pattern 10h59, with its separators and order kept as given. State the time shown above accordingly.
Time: 10h47
